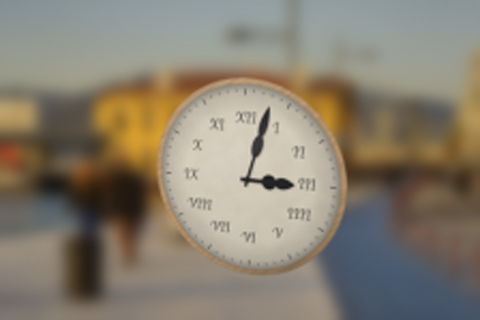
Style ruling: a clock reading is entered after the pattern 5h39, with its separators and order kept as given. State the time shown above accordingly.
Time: 3h03
